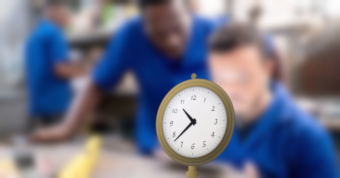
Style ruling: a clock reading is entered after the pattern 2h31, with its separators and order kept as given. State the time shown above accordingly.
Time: 10h38
